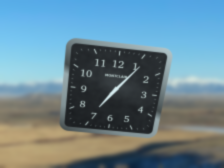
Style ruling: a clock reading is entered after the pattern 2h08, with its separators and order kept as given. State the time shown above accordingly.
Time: 7h06
